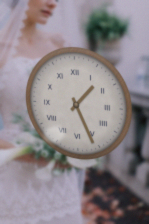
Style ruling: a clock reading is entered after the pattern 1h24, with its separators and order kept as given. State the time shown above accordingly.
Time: 1h26
